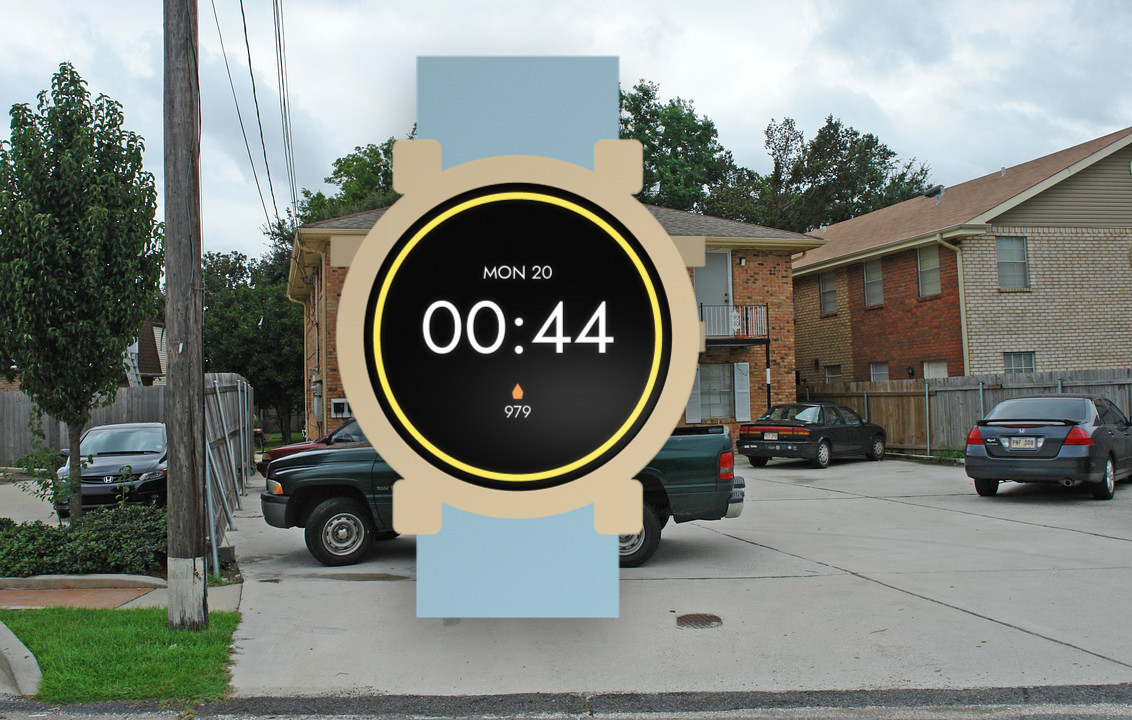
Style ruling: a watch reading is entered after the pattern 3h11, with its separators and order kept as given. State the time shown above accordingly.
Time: 0h44
